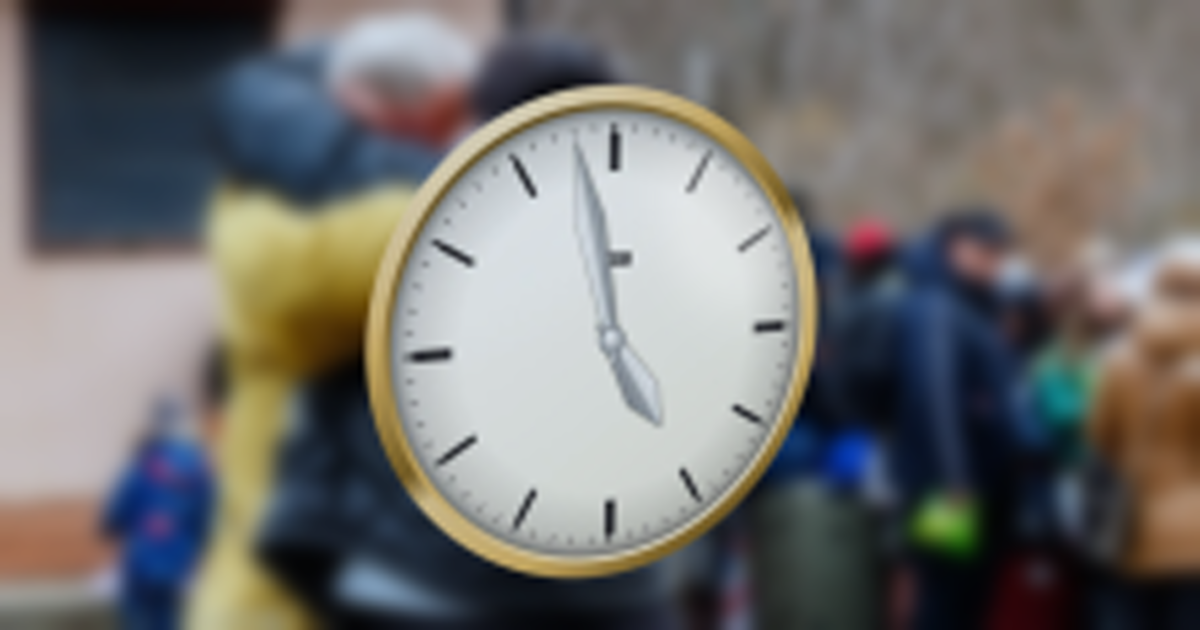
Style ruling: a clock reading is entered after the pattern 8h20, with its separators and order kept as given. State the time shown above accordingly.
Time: 4h58
